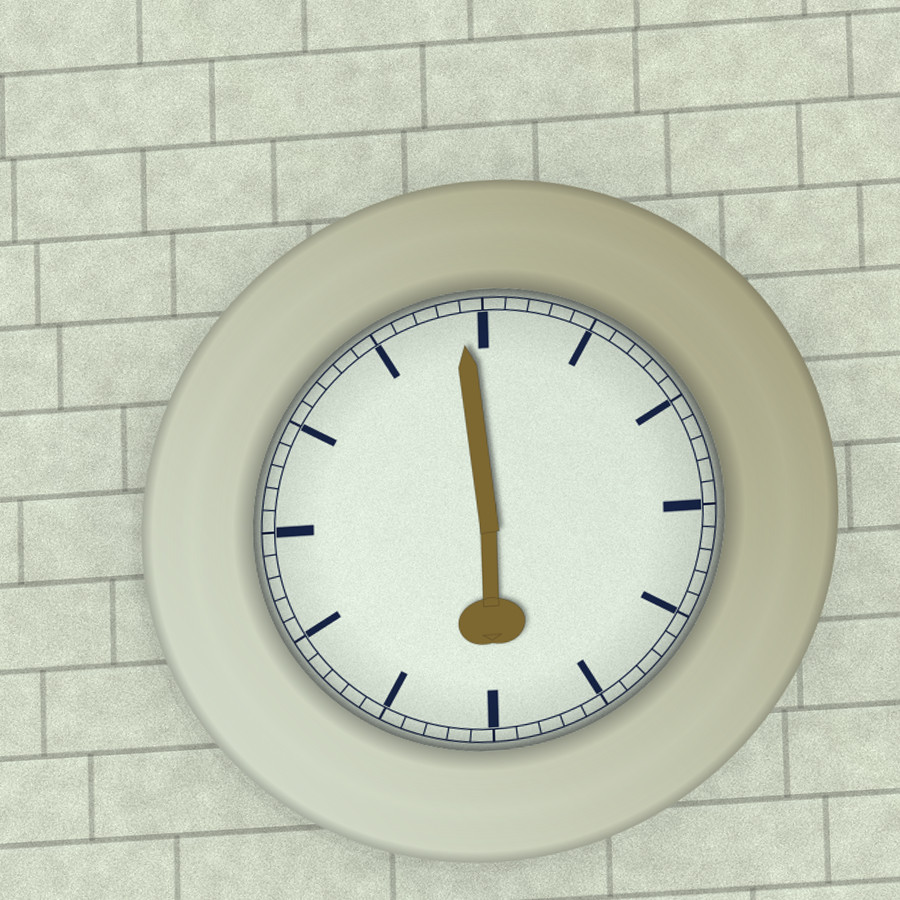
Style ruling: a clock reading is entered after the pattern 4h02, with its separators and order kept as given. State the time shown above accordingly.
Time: 5h59
